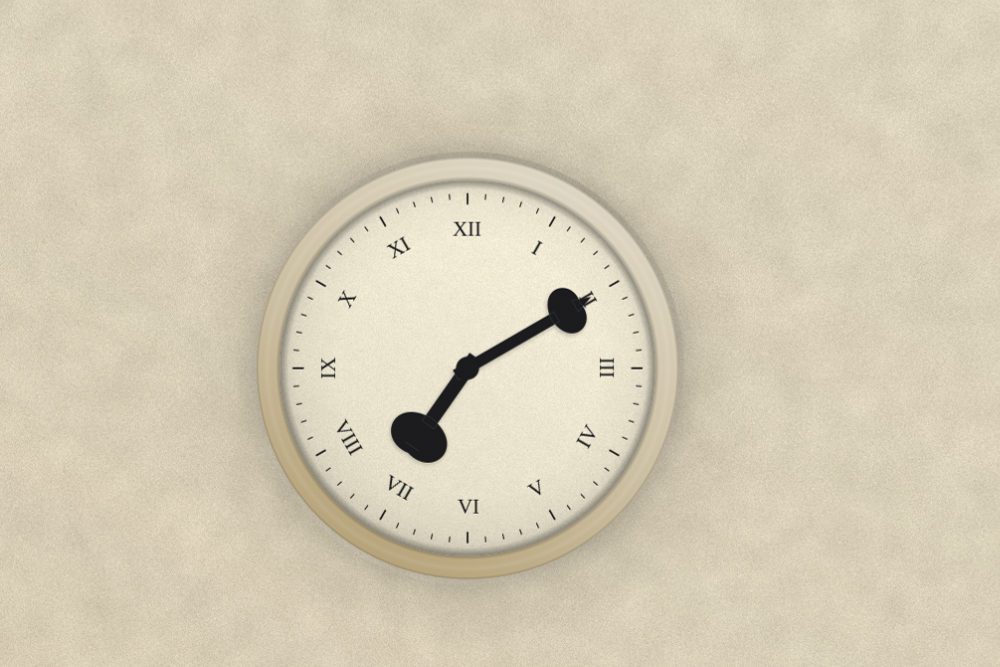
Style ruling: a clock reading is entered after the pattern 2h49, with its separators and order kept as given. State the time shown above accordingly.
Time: 7h10
